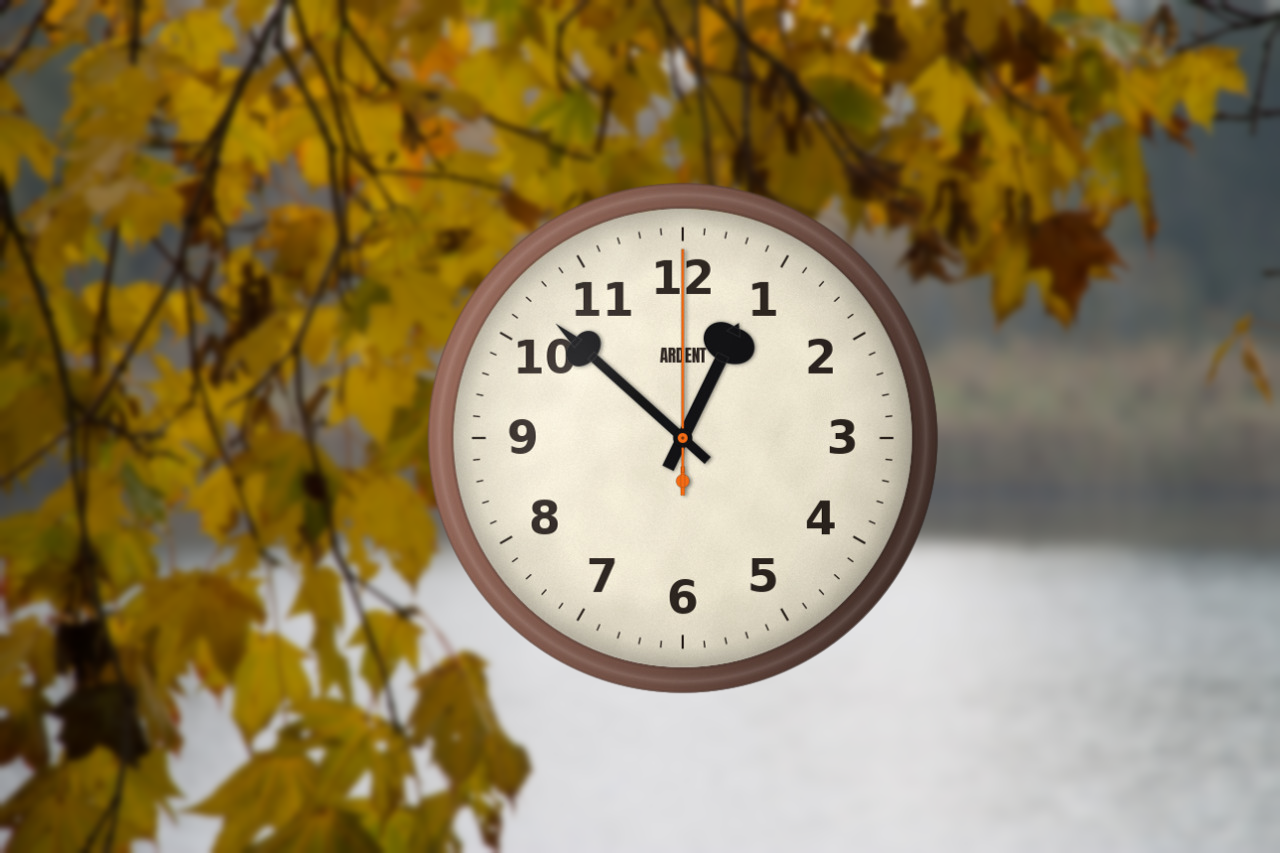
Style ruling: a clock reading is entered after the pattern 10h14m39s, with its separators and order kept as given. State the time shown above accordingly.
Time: 12h52m00s
